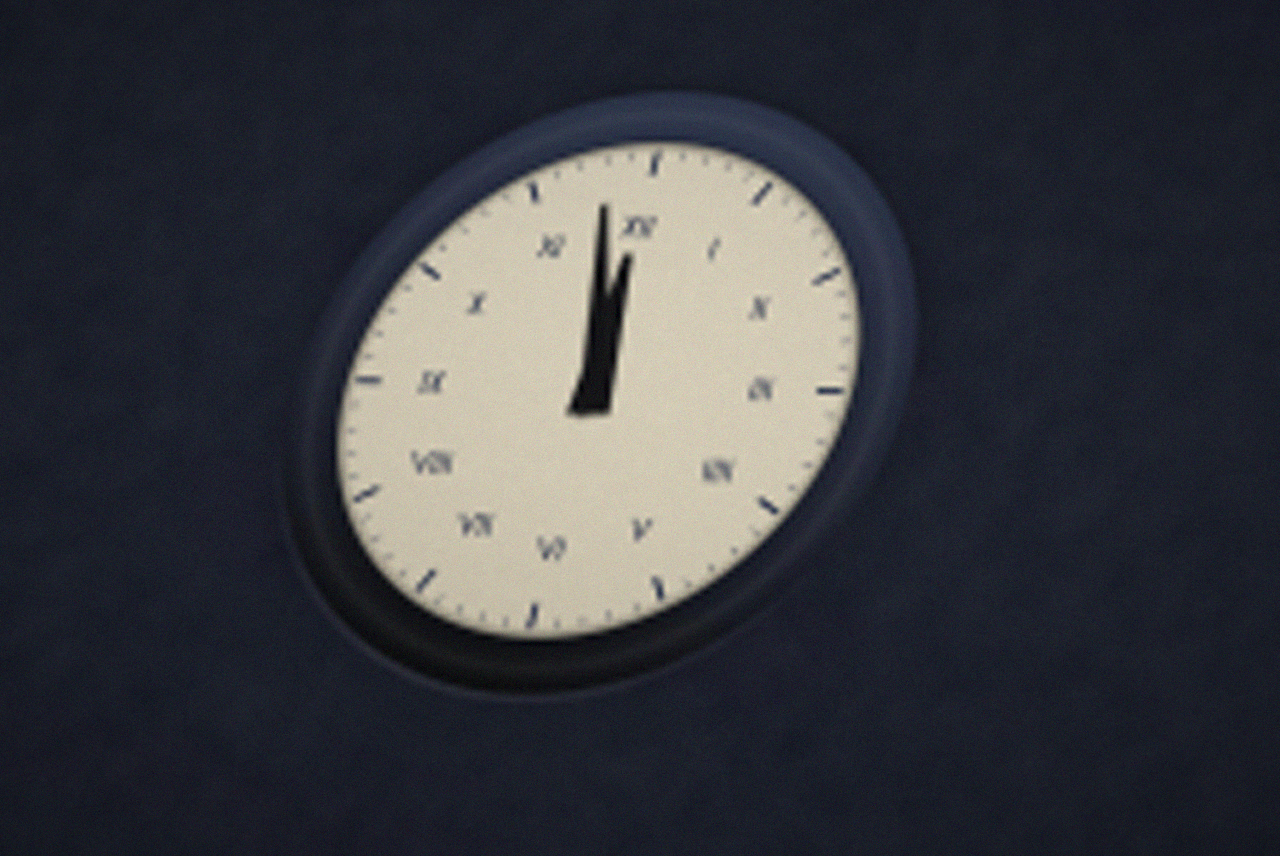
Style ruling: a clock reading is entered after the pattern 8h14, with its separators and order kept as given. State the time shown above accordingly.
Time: 11h58
